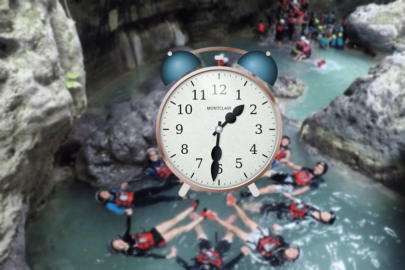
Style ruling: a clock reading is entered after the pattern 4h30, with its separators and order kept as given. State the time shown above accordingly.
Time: 1h31
